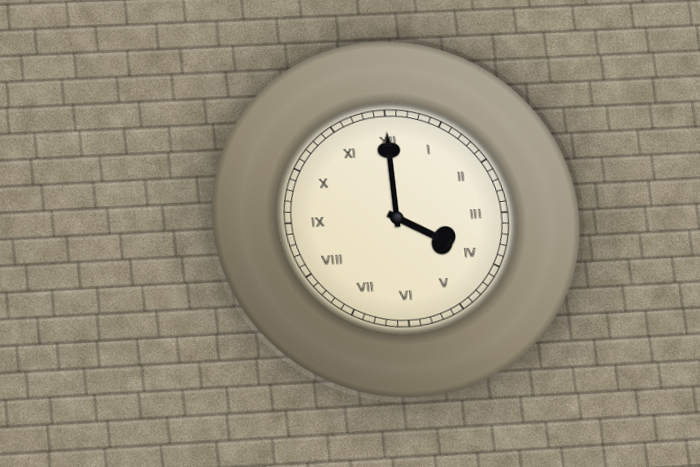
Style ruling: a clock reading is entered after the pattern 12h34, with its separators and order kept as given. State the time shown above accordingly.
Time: 4h00
